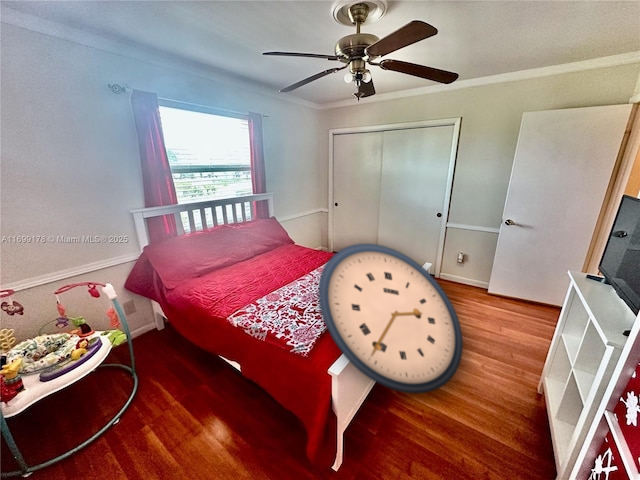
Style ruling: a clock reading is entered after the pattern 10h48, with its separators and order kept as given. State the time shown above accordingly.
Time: 2h36
